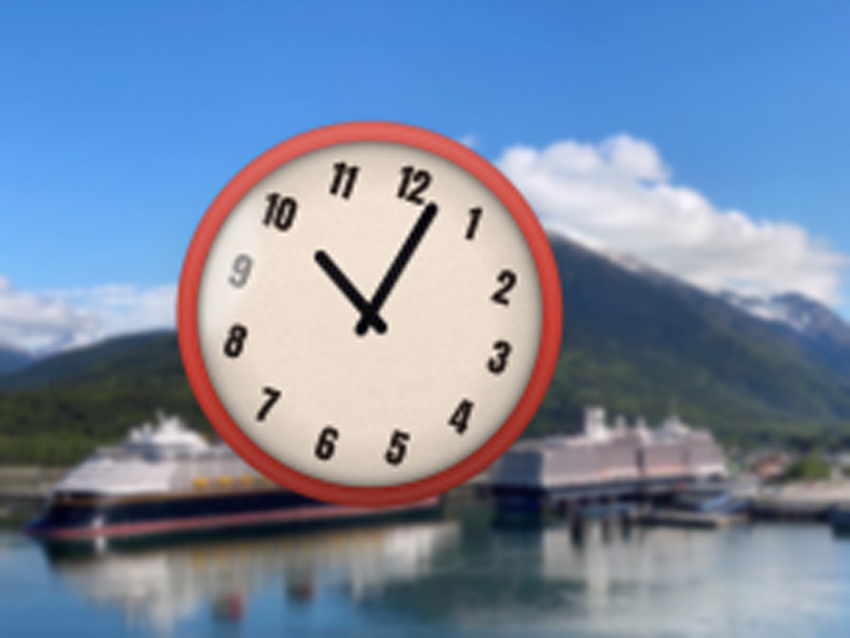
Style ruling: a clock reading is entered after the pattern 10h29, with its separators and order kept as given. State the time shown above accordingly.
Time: 10h02
